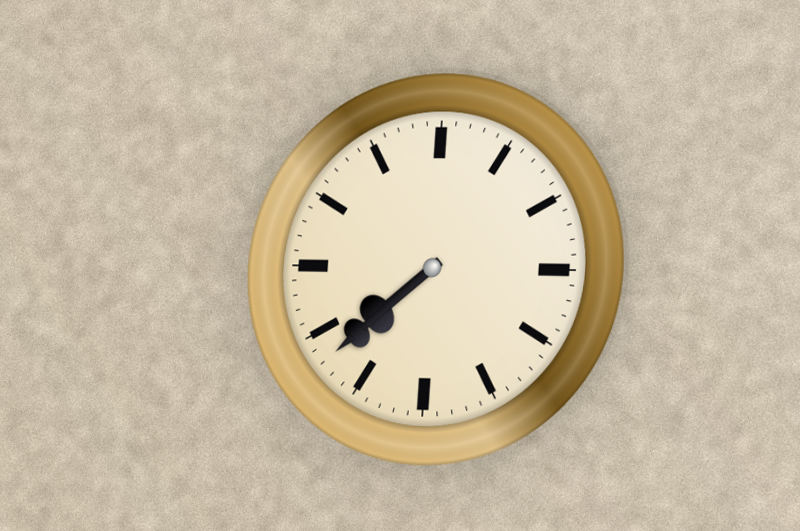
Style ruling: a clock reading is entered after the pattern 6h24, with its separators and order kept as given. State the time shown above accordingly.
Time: 7h38
